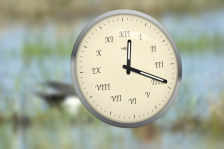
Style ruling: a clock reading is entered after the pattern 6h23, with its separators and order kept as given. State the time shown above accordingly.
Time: 12h19
